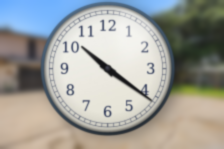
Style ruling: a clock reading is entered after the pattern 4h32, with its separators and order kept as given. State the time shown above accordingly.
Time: 10h21
